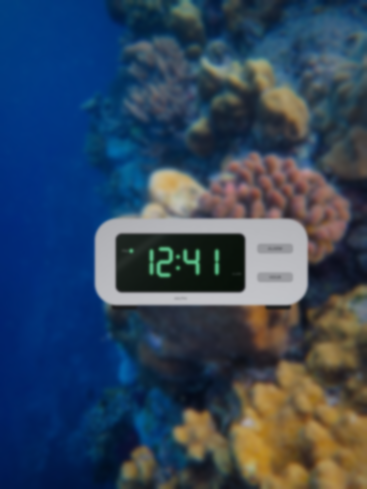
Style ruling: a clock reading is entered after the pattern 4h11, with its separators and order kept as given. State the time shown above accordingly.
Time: 12h41
